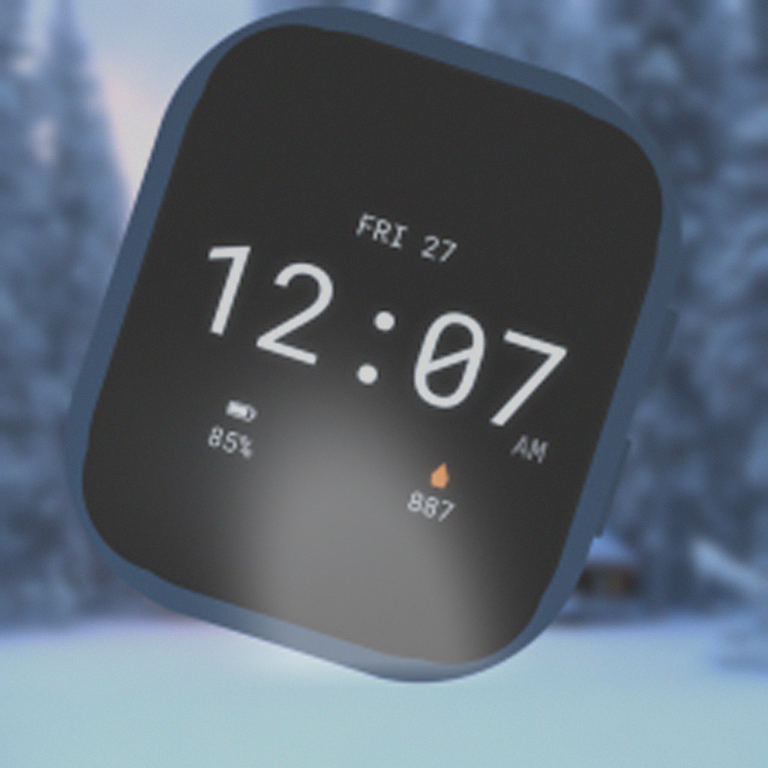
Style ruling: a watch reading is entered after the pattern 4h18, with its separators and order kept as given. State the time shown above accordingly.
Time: 12h07
